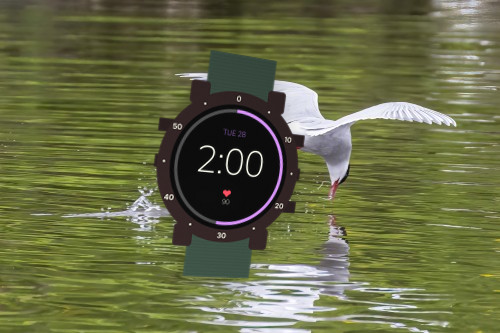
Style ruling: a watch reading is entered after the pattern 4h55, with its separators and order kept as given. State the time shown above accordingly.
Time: 2h00
